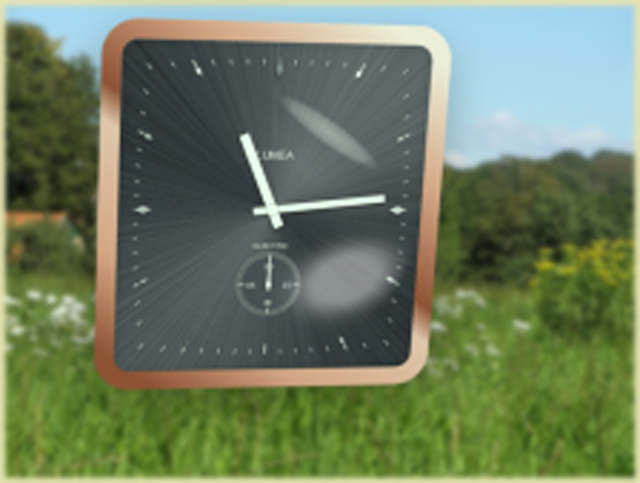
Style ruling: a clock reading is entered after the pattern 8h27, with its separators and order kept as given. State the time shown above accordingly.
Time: 11h14
